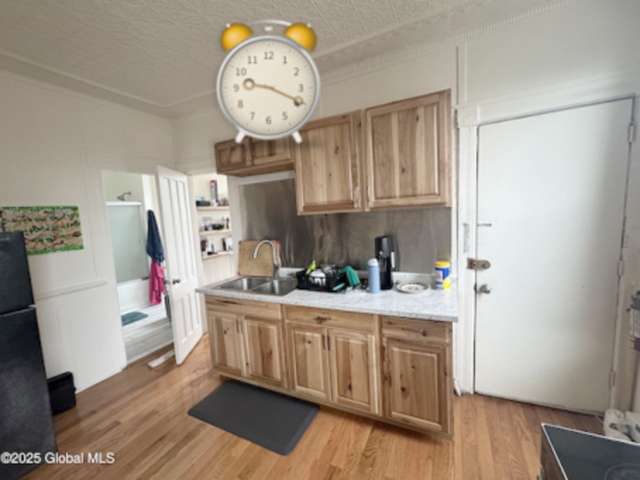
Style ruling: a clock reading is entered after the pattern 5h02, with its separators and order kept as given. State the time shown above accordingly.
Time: 9h19
